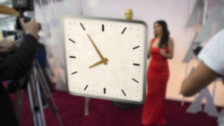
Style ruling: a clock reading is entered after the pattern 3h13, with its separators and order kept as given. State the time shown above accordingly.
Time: 7h55
